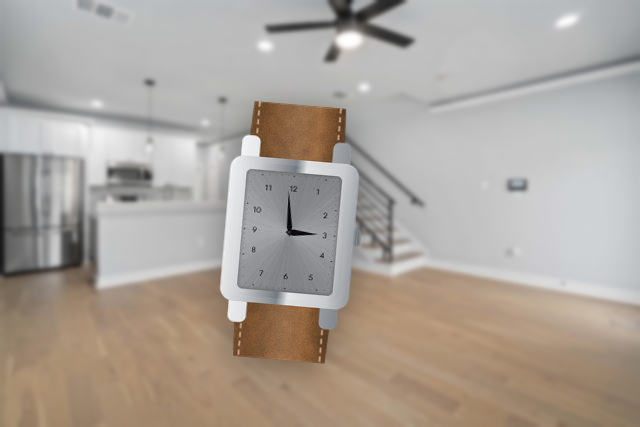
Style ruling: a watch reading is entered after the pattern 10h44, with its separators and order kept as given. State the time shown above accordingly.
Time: 2h59
